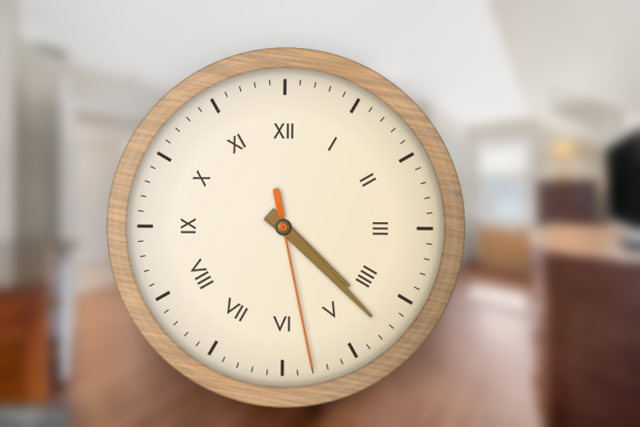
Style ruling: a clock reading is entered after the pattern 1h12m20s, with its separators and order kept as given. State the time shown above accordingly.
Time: 4h22m28s
